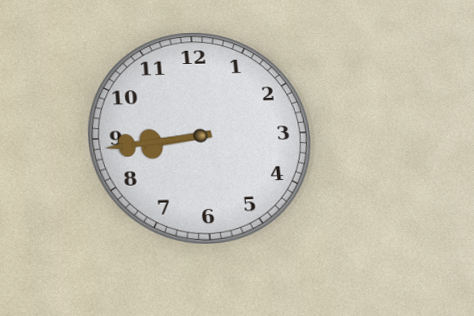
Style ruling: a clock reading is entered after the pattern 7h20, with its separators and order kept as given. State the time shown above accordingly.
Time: 8h44
